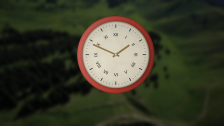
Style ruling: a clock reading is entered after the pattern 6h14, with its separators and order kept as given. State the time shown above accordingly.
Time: 1h49
